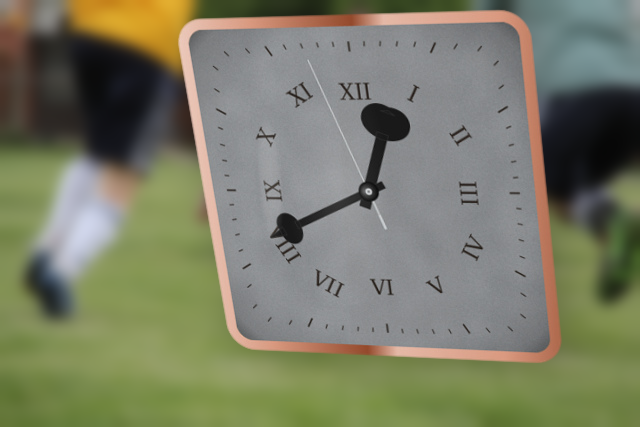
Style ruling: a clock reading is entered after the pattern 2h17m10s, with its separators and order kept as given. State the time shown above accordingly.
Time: 12h40m57s
